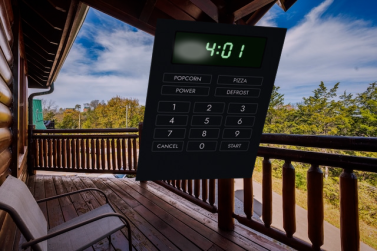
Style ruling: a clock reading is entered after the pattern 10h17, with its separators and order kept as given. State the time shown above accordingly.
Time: 4h01
